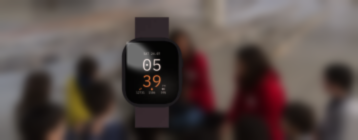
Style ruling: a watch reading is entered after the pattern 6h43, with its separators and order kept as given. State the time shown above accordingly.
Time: 5h39
